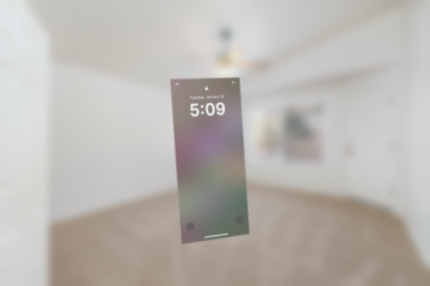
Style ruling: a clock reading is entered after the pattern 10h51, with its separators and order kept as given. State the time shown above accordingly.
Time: 5h09
